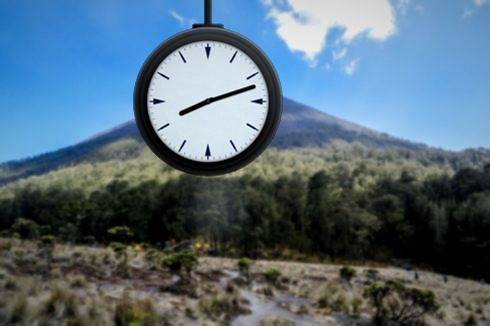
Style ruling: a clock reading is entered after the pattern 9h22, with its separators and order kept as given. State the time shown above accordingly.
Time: 8h12
